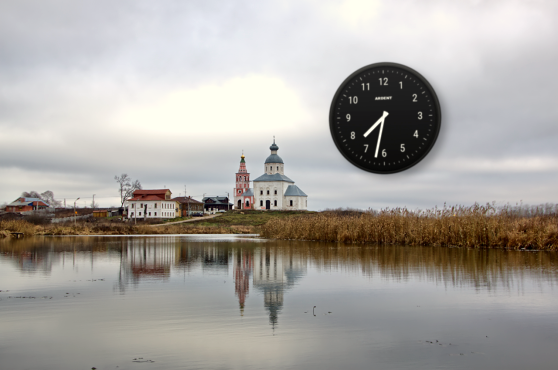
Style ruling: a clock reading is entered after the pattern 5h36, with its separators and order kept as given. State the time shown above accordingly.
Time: 7h32
